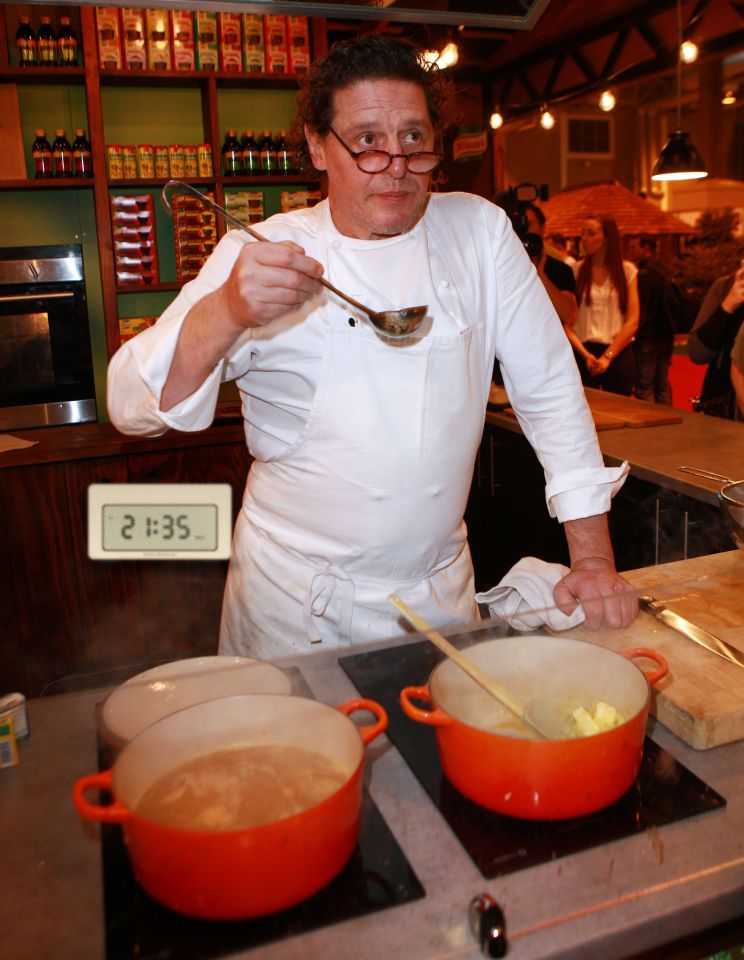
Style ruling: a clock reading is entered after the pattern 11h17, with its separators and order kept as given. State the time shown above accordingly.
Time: 21h35
